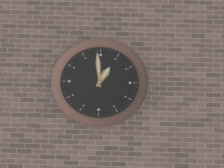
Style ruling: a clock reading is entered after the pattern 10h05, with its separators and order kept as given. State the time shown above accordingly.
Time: 12h59
